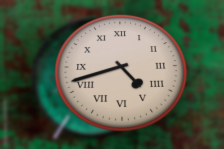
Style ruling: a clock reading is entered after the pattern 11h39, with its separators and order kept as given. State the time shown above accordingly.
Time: 4h42
